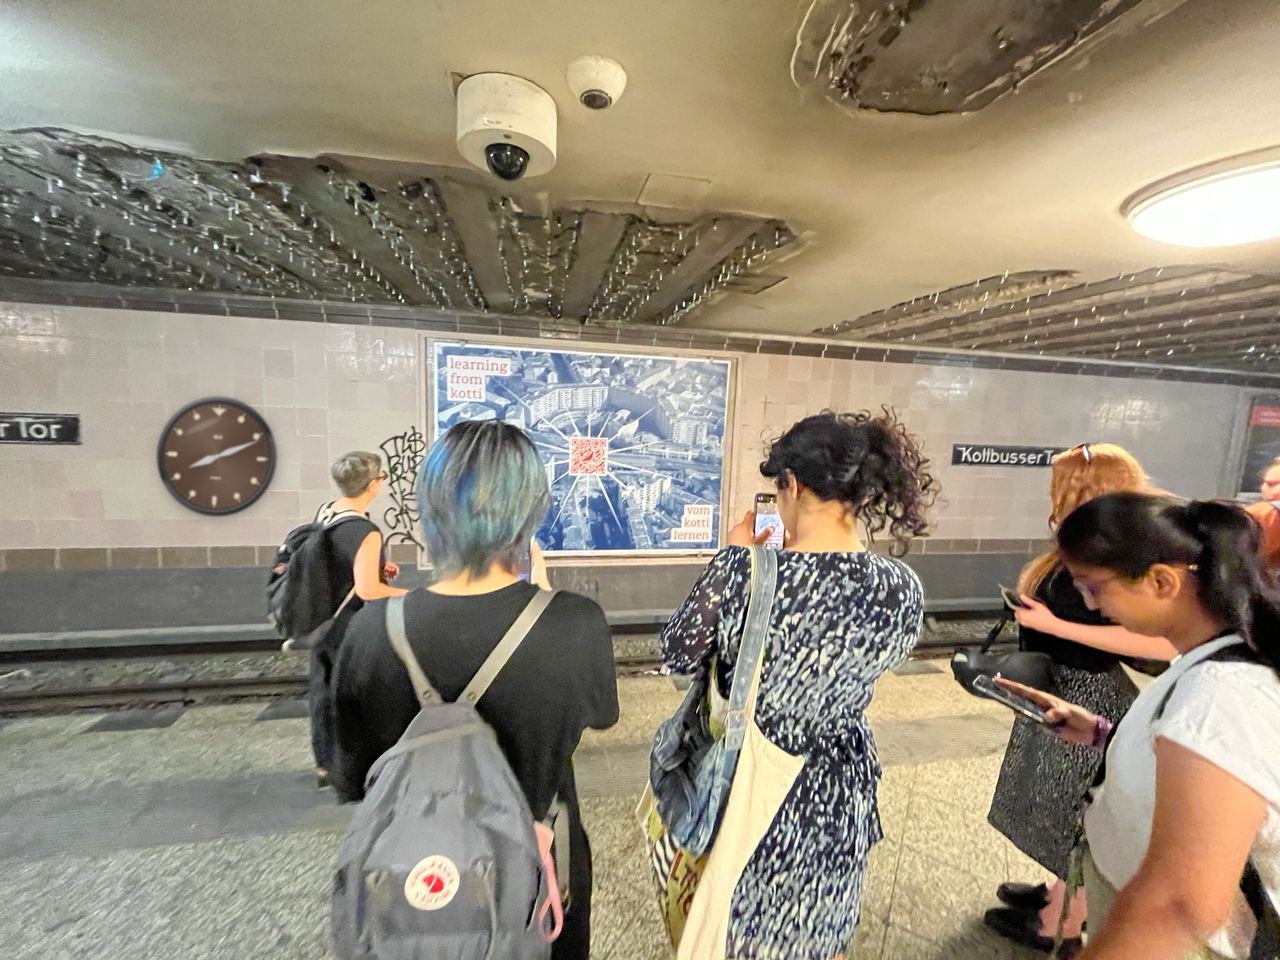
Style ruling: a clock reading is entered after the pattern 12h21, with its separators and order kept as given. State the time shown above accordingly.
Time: 8h11
